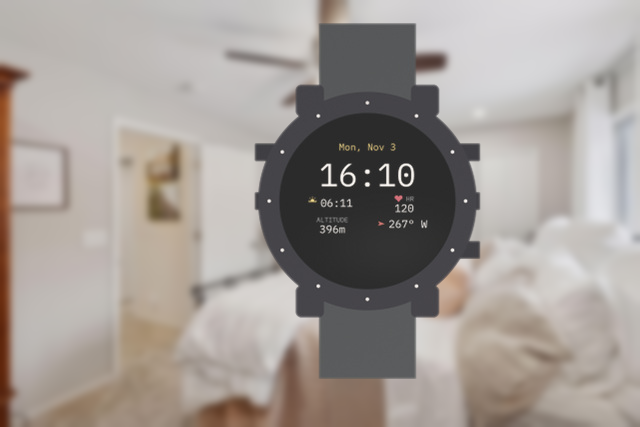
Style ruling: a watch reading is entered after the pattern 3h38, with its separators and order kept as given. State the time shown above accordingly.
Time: 16h10
